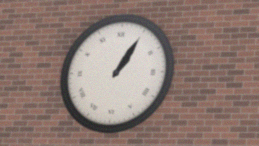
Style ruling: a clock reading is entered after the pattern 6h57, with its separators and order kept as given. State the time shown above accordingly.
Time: 1h05
